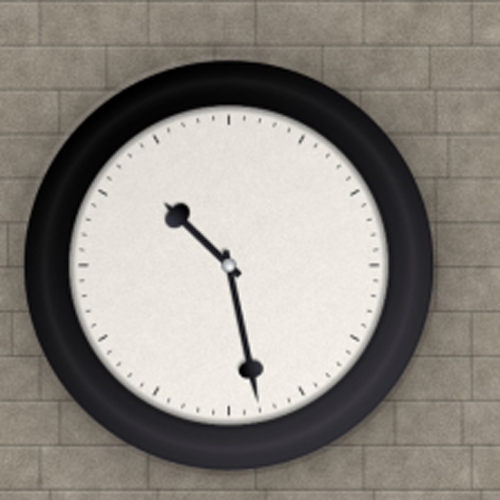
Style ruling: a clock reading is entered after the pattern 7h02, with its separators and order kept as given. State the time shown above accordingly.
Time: 10h28
